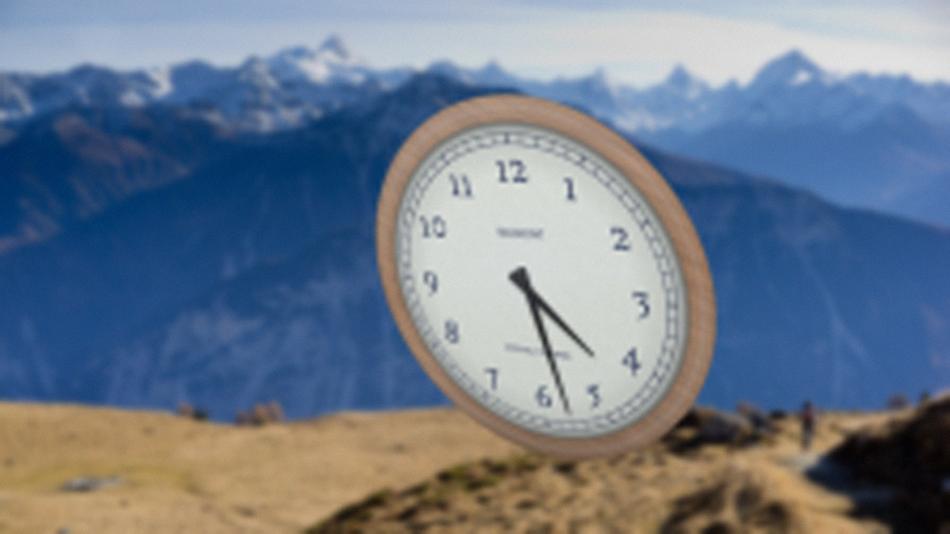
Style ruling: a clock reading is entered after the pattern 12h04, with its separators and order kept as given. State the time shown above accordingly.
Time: 4h28
